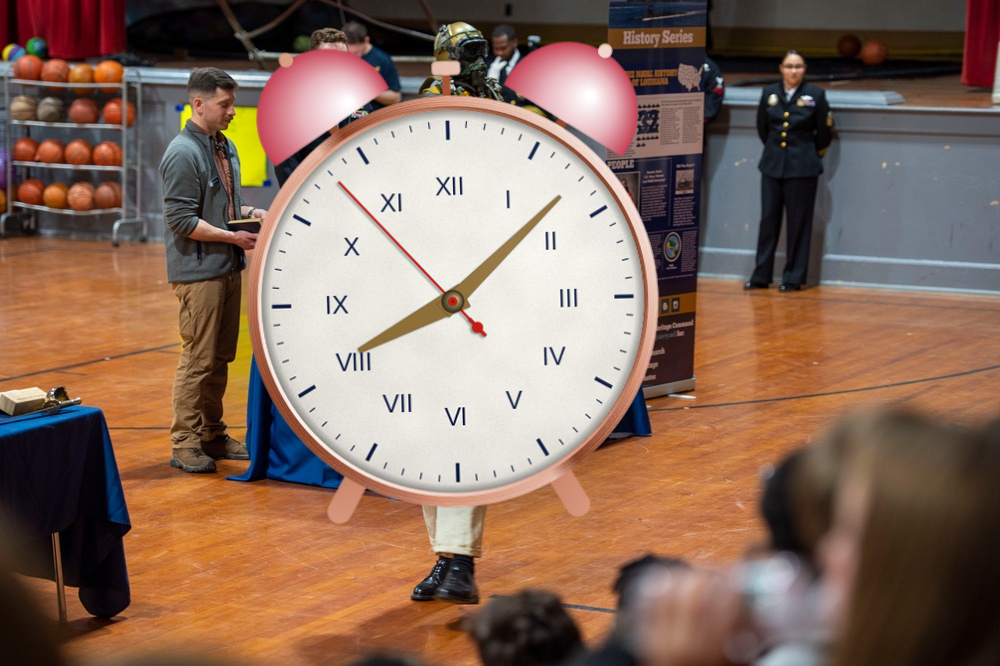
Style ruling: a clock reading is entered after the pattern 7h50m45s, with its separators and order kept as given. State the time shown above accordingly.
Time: 8h07m53s
